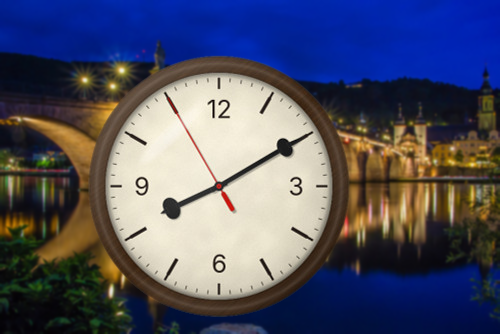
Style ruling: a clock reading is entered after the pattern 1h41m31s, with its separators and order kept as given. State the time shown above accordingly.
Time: 8h09m55s
